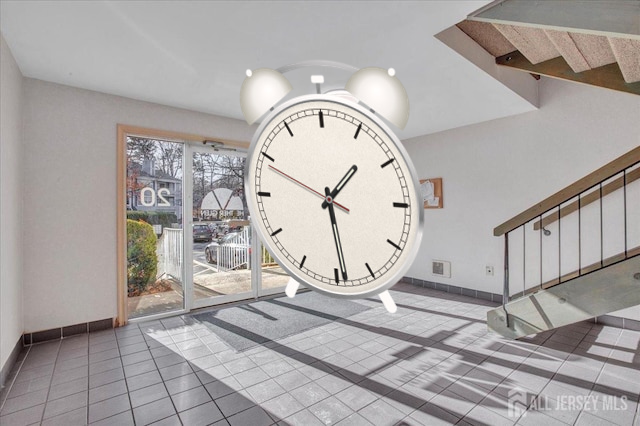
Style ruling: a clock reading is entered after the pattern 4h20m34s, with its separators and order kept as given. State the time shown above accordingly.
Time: 1h28m49s
